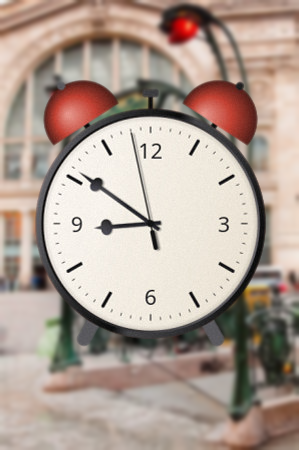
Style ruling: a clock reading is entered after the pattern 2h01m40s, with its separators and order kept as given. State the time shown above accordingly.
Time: 8h50m58s
